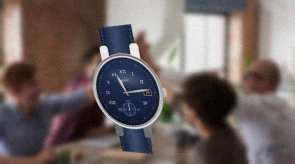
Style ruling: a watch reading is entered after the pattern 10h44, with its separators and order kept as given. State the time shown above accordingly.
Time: 11h14
